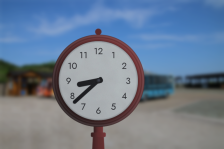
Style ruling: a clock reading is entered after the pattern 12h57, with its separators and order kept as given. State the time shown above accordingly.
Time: 8h38
